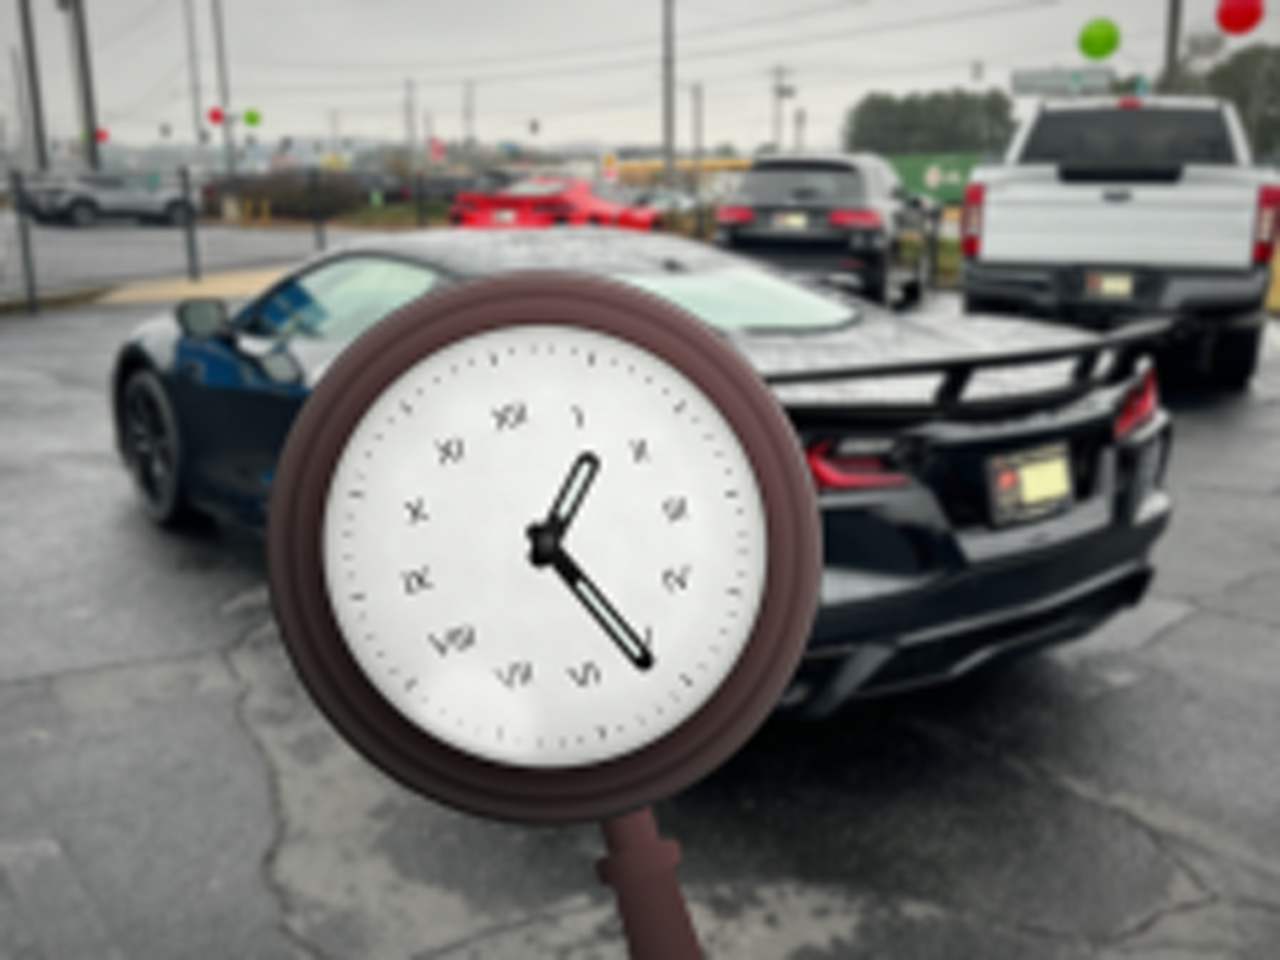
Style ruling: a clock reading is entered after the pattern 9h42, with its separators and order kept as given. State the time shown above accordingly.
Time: 1h26
